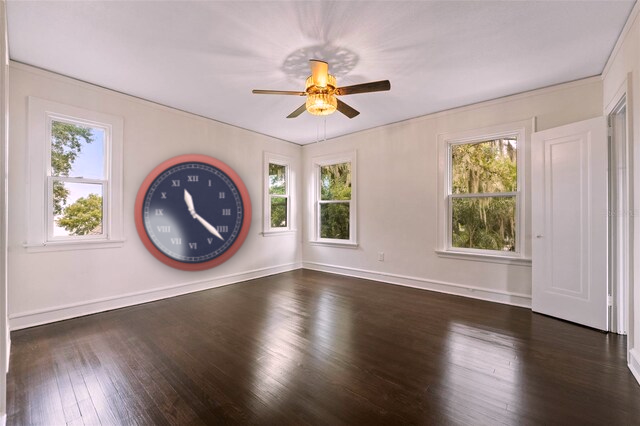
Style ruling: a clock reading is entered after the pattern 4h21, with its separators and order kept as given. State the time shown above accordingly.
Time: 11h22
